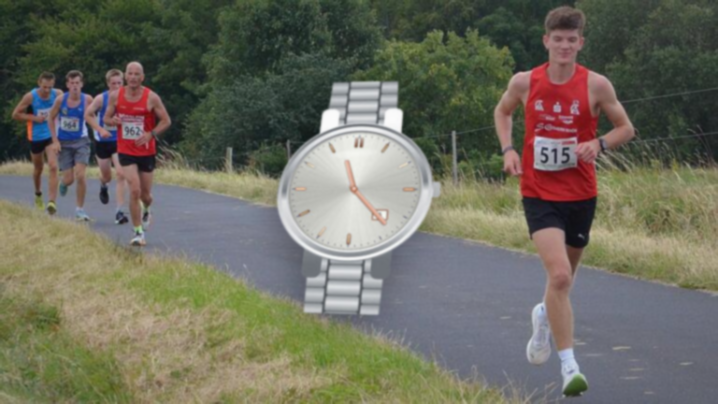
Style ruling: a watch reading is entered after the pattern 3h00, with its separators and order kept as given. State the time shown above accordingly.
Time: 11h23
